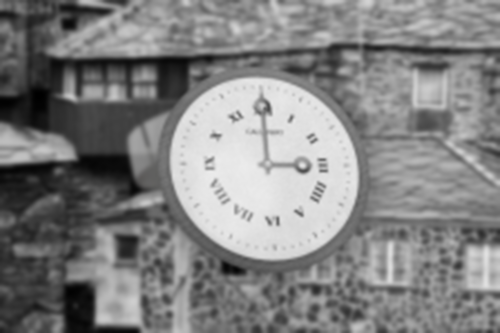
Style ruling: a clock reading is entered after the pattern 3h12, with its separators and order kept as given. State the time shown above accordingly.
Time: 3h00
